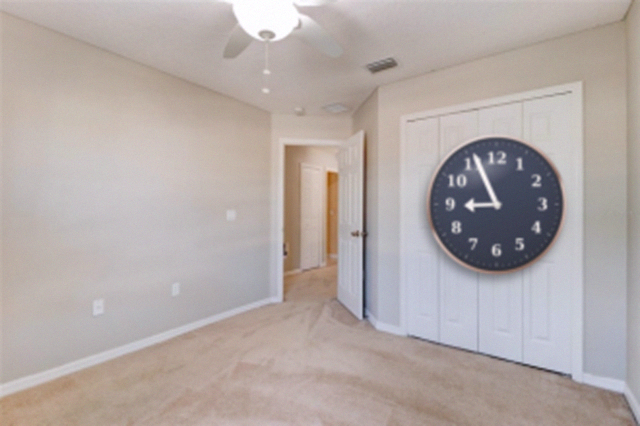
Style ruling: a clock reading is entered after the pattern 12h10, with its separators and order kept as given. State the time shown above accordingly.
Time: 8h56
